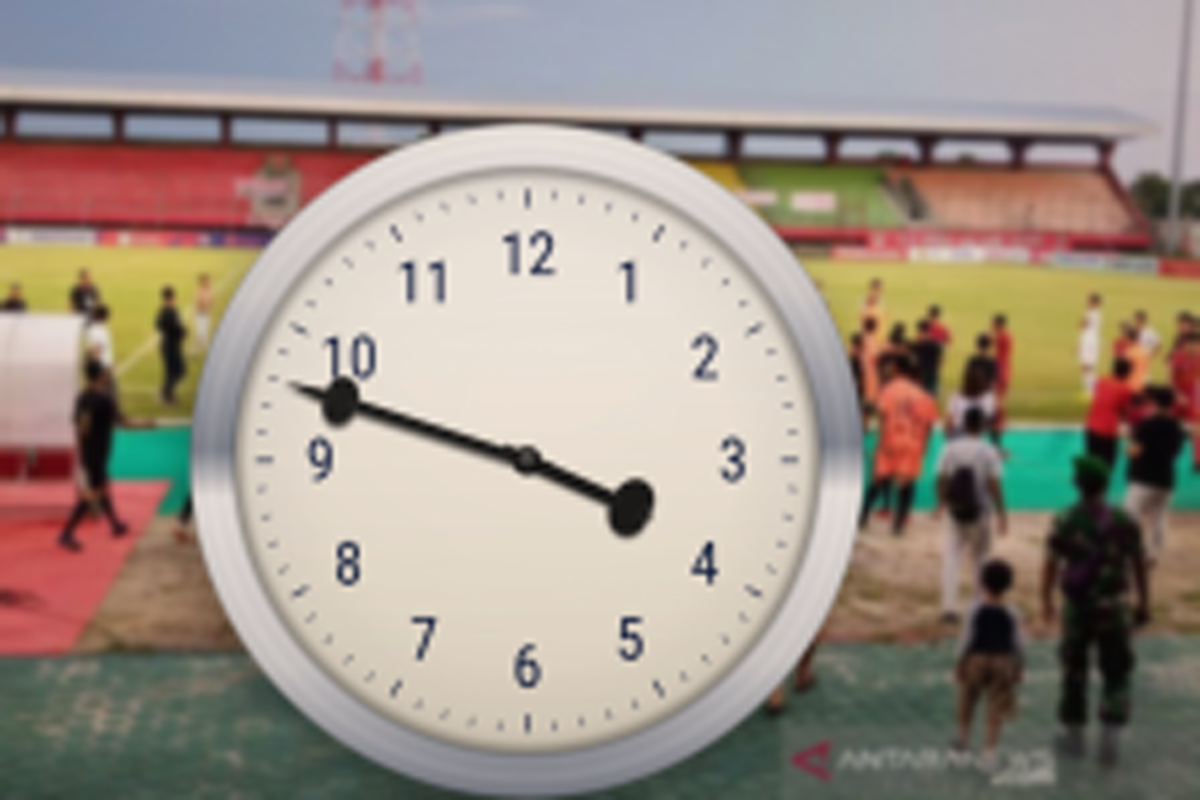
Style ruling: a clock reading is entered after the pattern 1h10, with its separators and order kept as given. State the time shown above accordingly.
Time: 3h48
